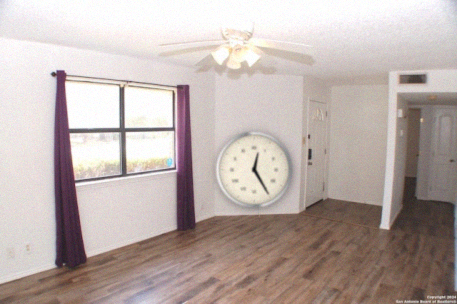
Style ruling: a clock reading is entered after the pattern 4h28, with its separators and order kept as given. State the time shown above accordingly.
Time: 12h25
